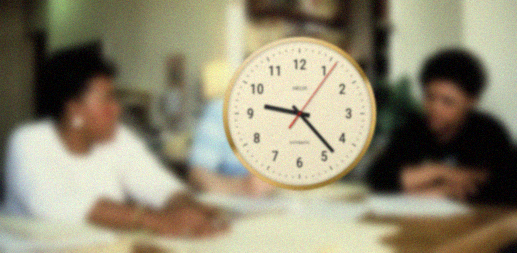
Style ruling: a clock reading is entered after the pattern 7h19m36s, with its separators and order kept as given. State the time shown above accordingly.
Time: 9h23m06s
